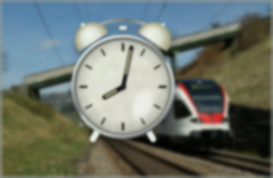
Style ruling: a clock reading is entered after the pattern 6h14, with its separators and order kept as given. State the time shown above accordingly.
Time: 8h02
